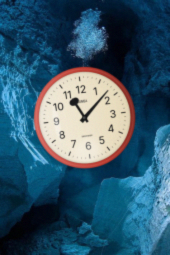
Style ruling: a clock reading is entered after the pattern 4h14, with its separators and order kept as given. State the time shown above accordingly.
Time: 11h08
